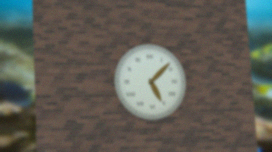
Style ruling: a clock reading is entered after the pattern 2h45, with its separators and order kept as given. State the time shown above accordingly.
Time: 5h08
